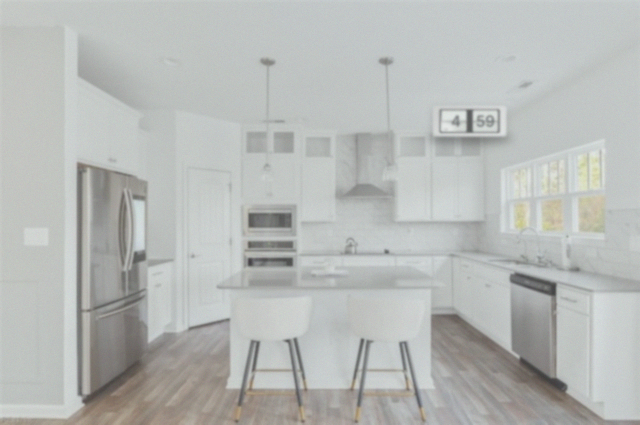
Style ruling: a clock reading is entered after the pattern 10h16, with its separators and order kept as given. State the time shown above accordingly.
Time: 4h59
